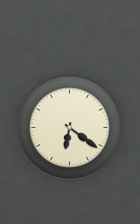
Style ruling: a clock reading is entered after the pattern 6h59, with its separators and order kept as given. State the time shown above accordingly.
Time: 6h21
